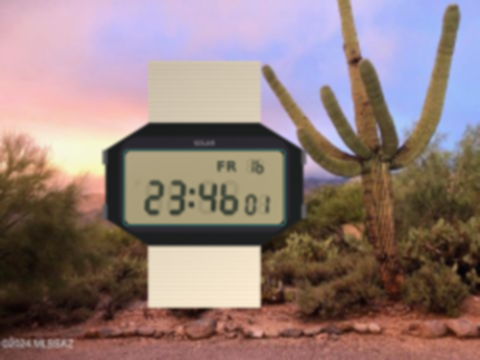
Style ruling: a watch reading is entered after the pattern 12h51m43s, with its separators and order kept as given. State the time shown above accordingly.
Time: 23h46m01s
